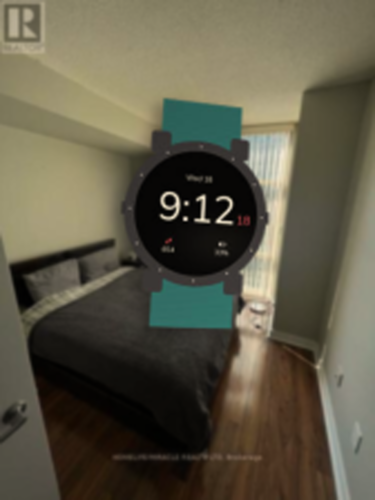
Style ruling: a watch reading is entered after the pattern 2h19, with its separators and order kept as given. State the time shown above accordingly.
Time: 9h12
